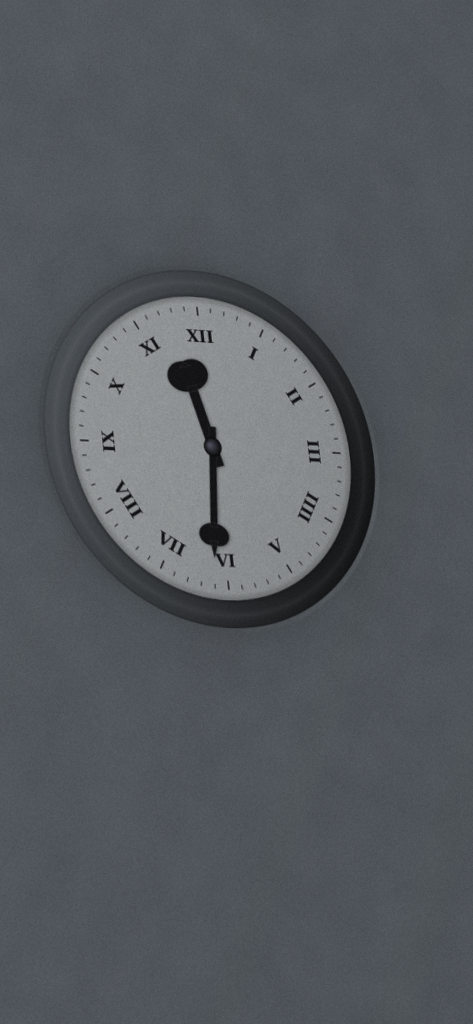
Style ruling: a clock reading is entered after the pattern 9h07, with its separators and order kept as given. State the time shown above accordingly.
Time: 11h31
